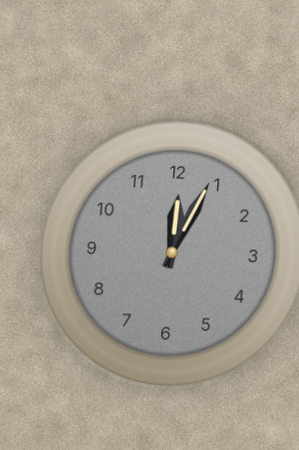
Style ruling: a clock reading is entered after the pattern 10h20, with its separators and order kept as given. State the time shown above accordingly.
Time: 12h04
